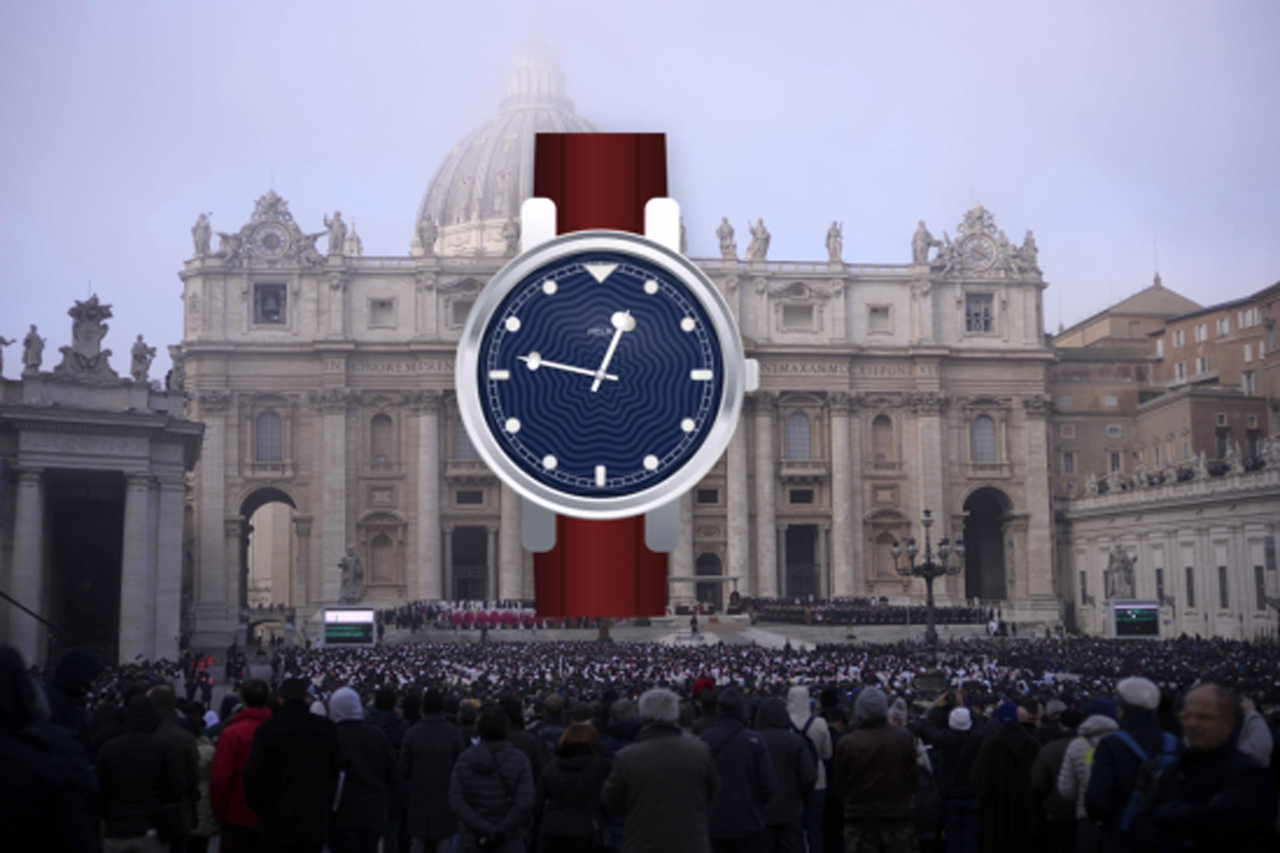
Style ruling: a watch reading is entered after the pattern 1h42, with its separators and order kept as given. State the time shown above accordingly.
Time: 12h47
